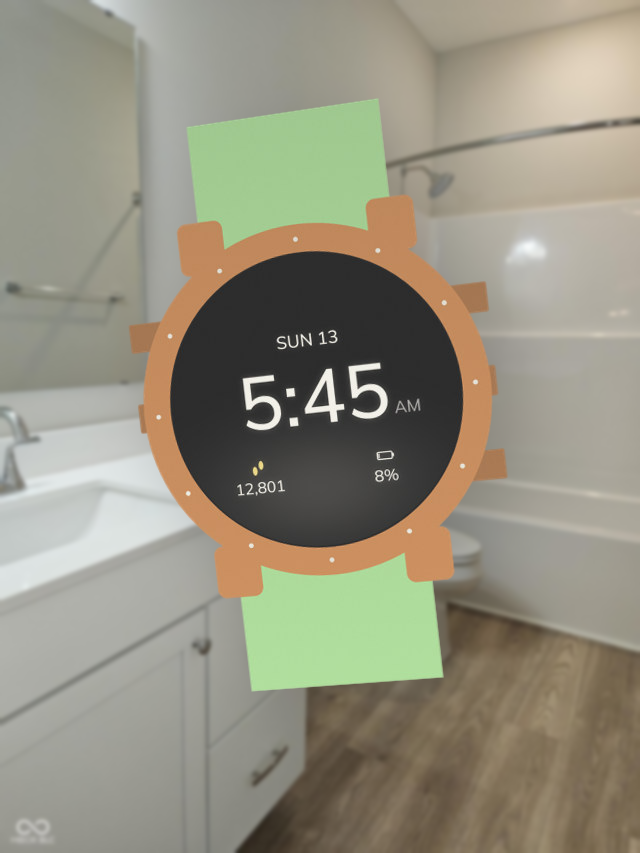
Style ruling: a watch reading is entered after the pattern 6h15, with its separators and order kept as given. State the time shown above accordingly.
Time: 5h45
